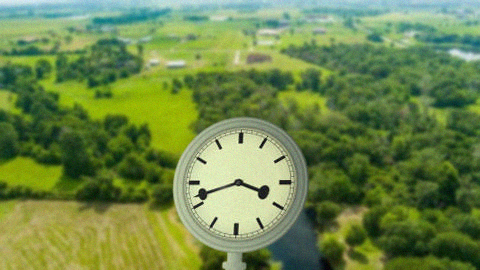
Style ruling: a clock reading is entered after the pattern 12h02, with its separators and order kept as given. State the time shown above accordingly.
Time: 3h42
